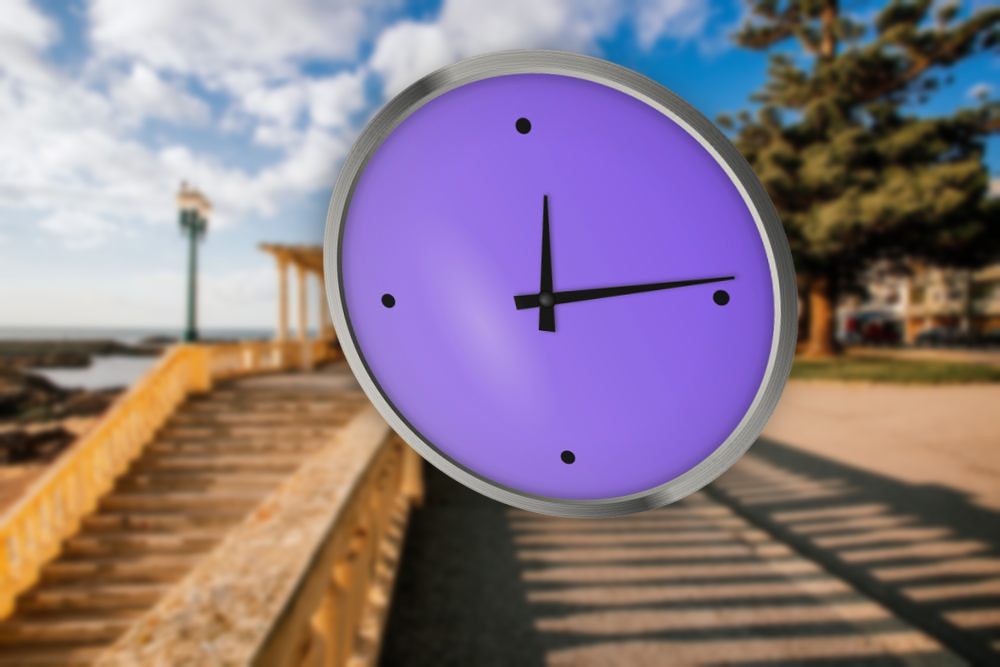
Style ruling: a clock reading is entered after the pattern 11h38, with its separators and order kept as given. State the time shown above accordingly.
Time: 12h14
